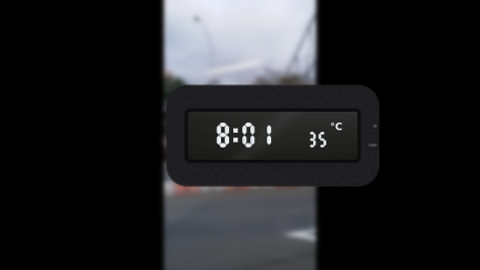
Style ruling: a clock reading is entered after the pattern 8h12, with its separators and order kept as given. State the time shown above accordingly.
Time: 8h01
